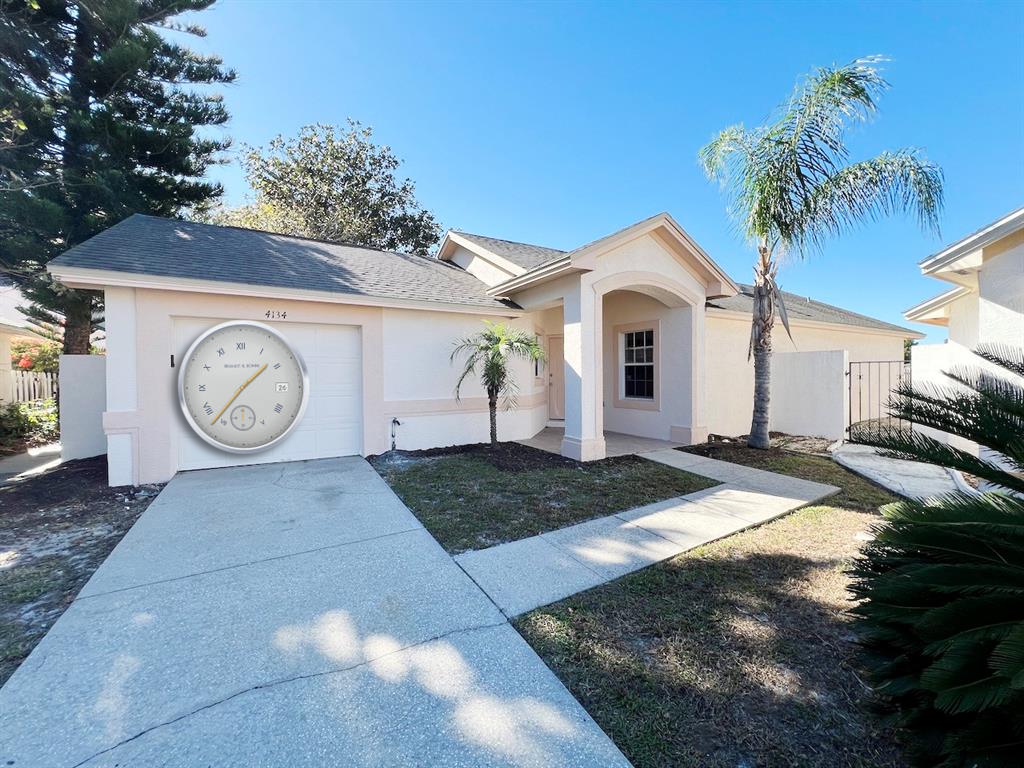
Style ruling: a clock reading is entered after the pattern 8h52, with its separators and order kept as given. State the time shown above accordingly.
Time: 1h37
